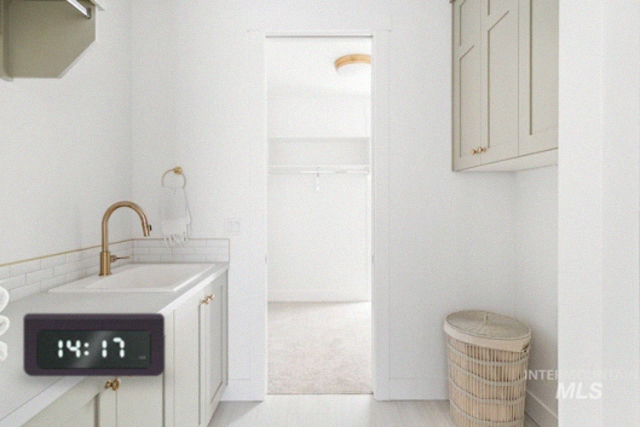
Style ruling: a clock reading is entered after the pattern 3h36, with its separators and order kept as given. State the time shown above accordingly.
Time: 14h17
